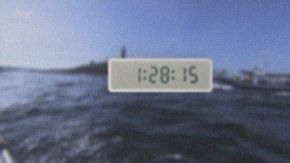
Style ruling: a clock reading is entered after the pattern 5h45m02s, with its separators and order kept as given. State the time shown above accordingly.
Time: 1h28m15s
